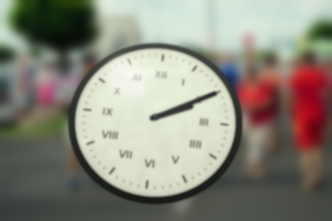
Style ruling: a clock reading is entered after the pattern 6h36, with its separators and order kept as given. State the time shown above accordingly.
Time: 2h10
